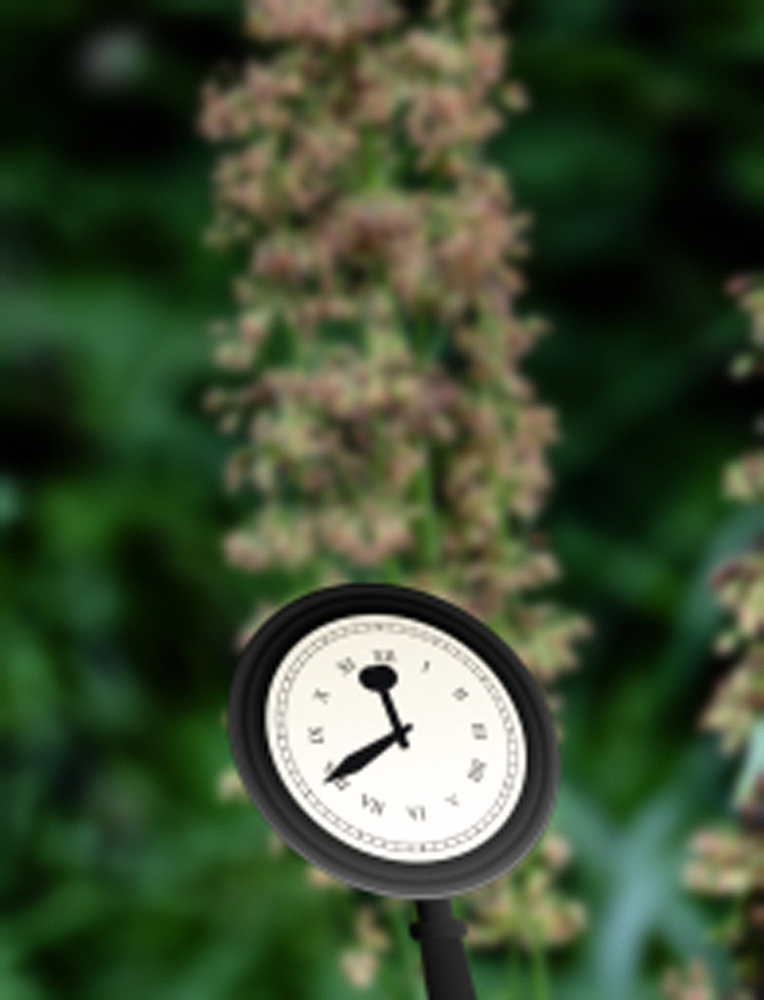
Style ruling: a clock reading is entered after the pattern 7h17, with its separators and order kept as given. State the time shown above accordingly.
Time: 11h40
